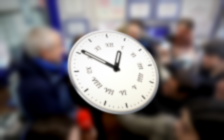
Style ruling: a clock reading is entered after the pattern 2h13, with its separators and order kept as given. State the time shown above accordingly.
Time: 12h51
